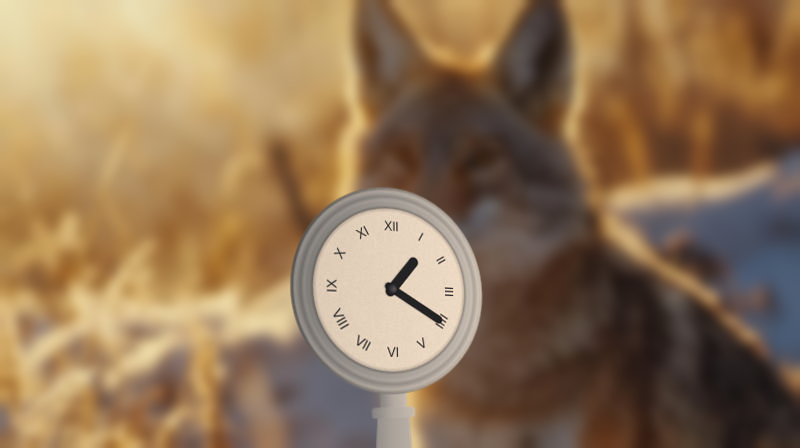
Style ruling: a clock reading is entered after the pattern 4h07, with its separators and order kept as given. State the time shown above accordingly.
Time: 1h20
